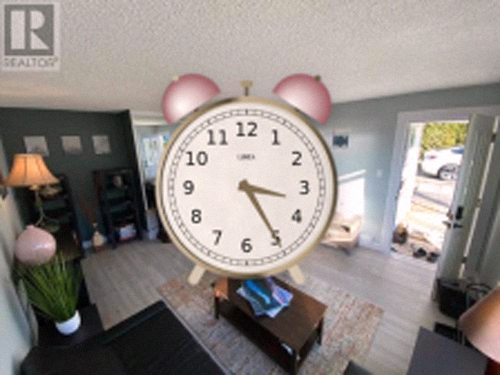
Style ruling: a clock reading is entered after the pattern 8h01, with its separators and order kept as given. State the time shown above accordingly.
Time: 3h25
